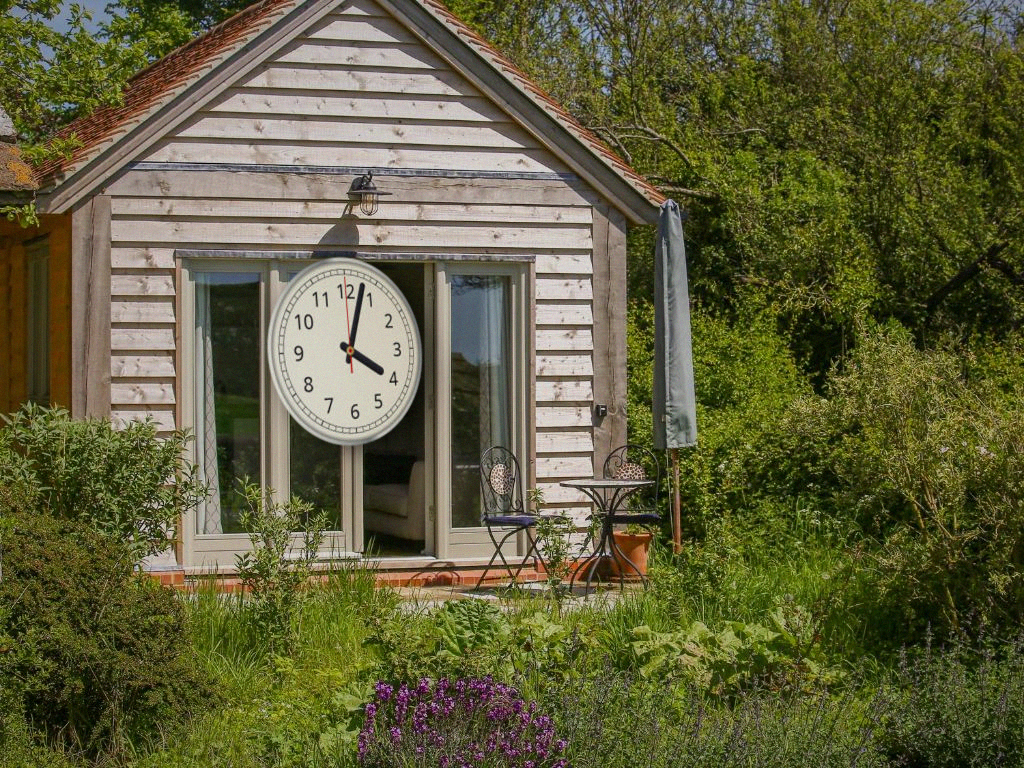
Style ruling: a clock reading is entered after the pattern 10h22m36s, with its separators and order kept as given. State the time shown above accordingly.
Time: 4h03m00s
